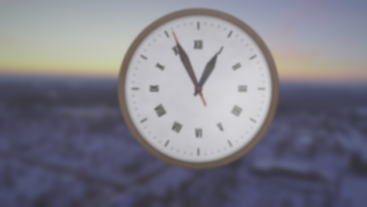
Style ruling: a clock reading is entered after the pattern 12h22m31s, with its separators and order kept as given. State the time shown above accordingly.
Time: 12h55m56s
